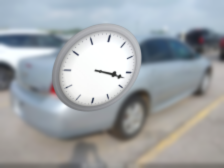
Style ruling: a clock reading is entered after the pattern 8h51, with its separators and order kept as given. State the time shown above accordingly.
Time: 3h17
